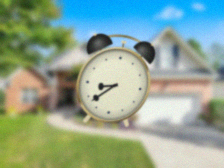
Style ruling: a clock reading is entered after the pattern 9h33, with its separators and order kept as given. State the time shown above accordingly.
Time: 8h38
